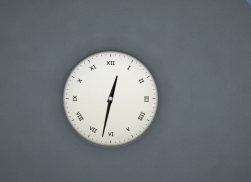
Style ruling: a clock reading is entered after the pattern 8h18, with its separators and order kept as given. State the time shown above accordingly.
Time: 12h32
